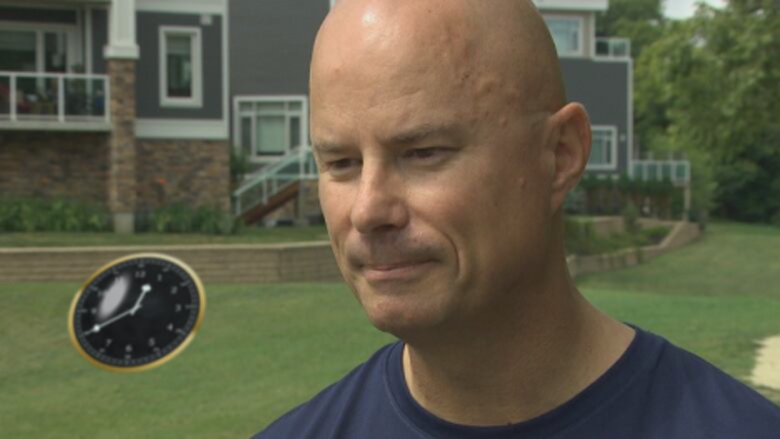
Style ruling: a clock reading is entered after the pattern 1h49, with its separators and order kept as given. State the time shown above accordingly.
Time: 12h40
